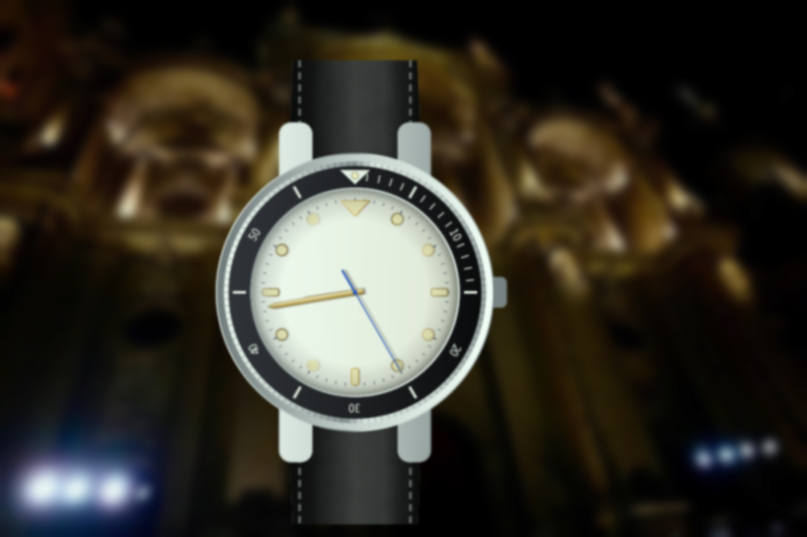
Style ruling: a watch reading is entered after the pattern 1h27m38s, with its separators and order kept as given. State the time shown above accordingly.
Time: 8h43m25s
